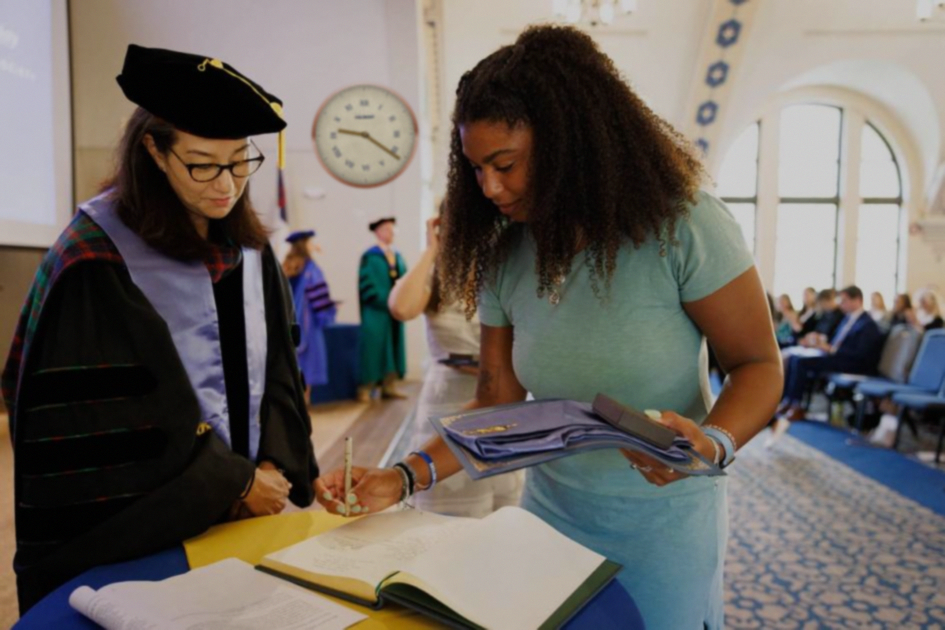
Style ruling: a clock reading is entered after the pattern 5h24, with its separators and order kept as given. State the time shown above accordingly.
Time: 9h21
